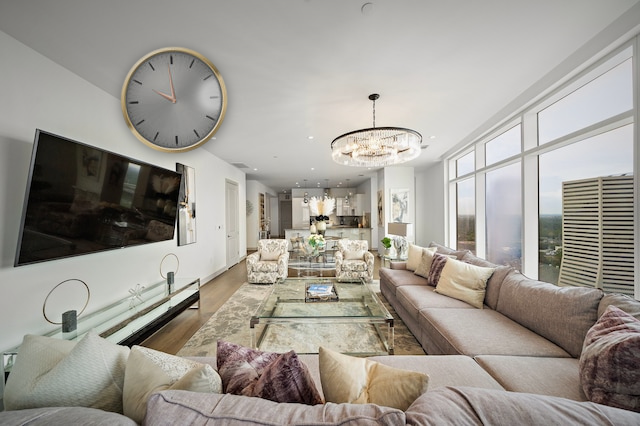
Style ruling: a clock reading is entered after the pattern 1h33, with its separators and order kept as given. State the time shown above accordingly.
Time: 9h59
